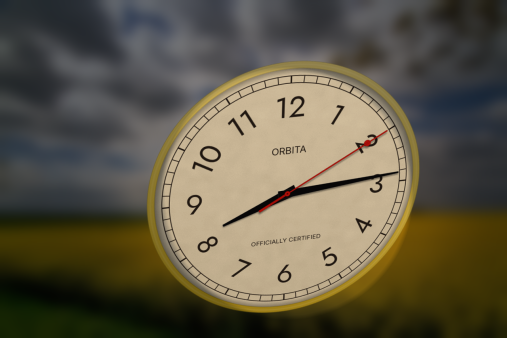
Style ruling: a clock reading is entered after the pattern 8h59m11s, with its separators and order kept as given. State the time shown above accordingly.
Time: 8h14m10s
